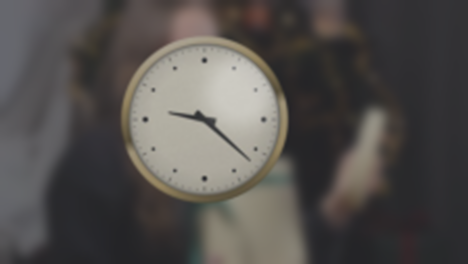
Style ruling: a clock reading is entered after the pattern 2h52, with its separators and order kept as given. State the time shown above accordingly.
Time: 9h22
